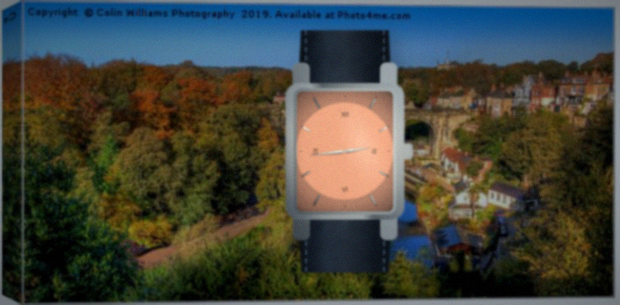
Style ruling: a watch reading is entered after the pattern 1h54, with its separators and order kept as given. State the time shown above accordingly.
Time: 2h44
